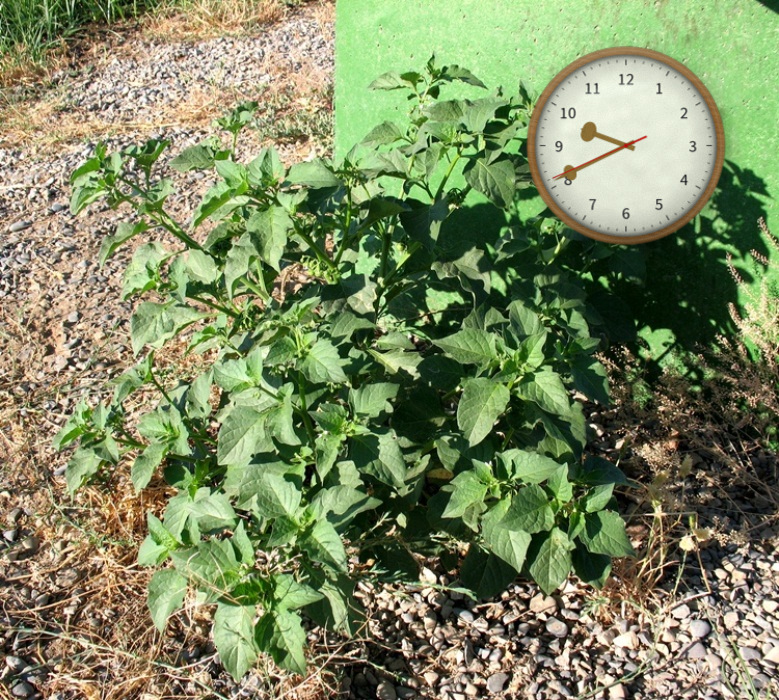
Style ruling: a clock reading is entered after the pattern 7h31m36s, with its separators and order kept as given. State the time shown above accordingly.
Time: 9h40m41s
